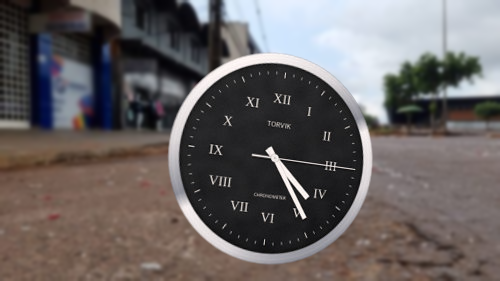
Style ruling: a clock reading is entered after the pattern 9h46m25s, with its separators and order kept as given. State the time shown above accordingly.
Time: 4h24m15s
